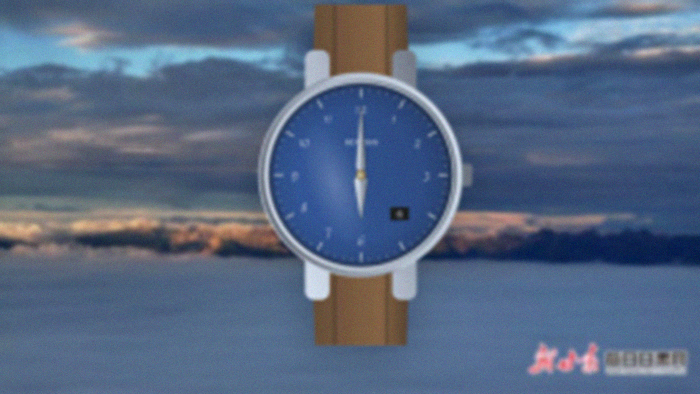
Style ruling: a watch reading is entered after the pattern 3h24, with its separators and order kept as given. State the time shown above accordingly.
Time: 6h00
